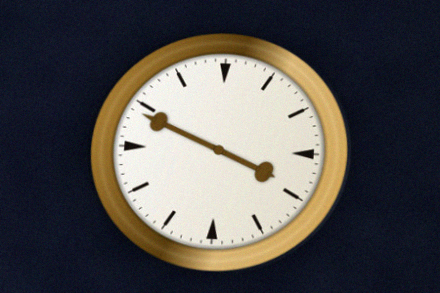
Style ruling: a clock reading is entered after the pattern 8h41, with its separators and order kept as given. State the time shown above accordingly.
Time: 3h49
